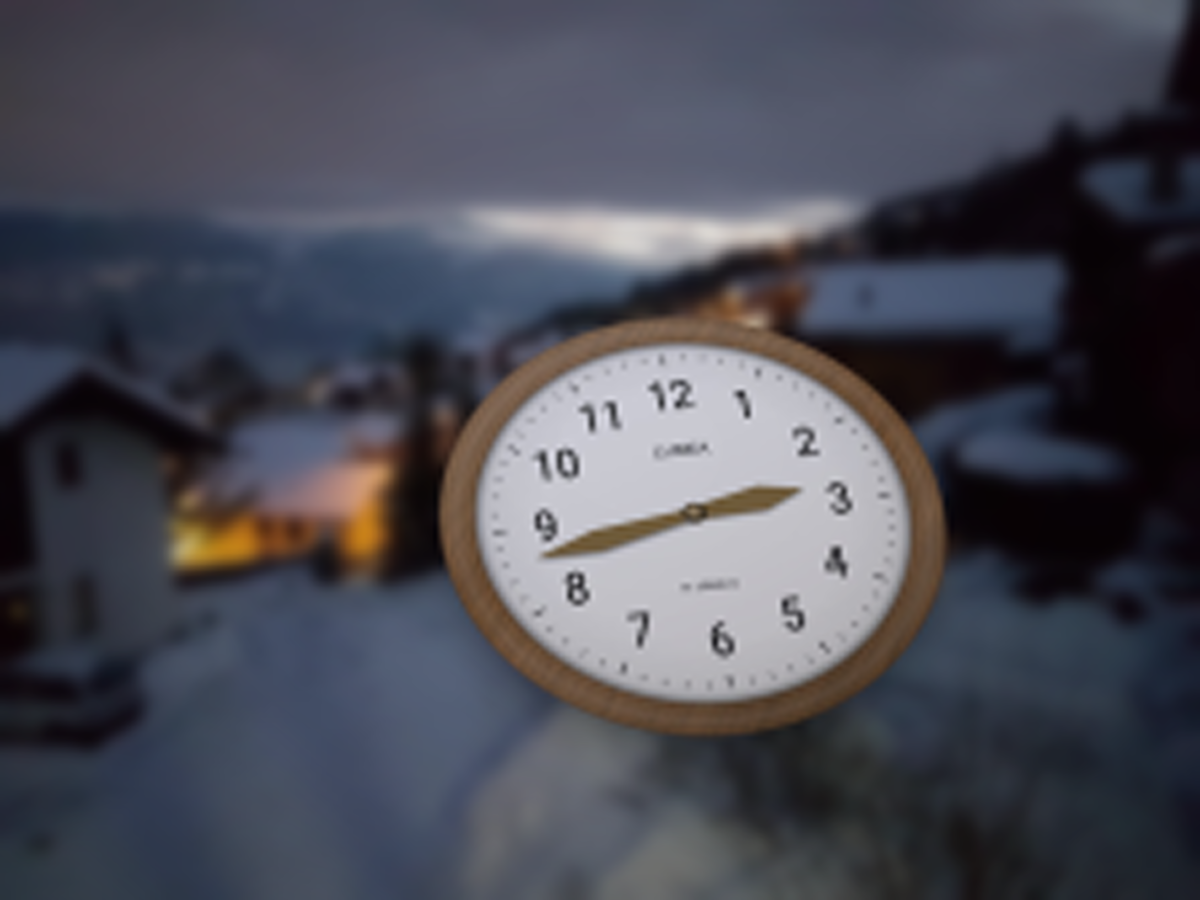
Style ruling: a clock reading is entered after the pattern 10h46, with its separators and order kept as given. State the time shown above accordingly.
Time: 2h43
